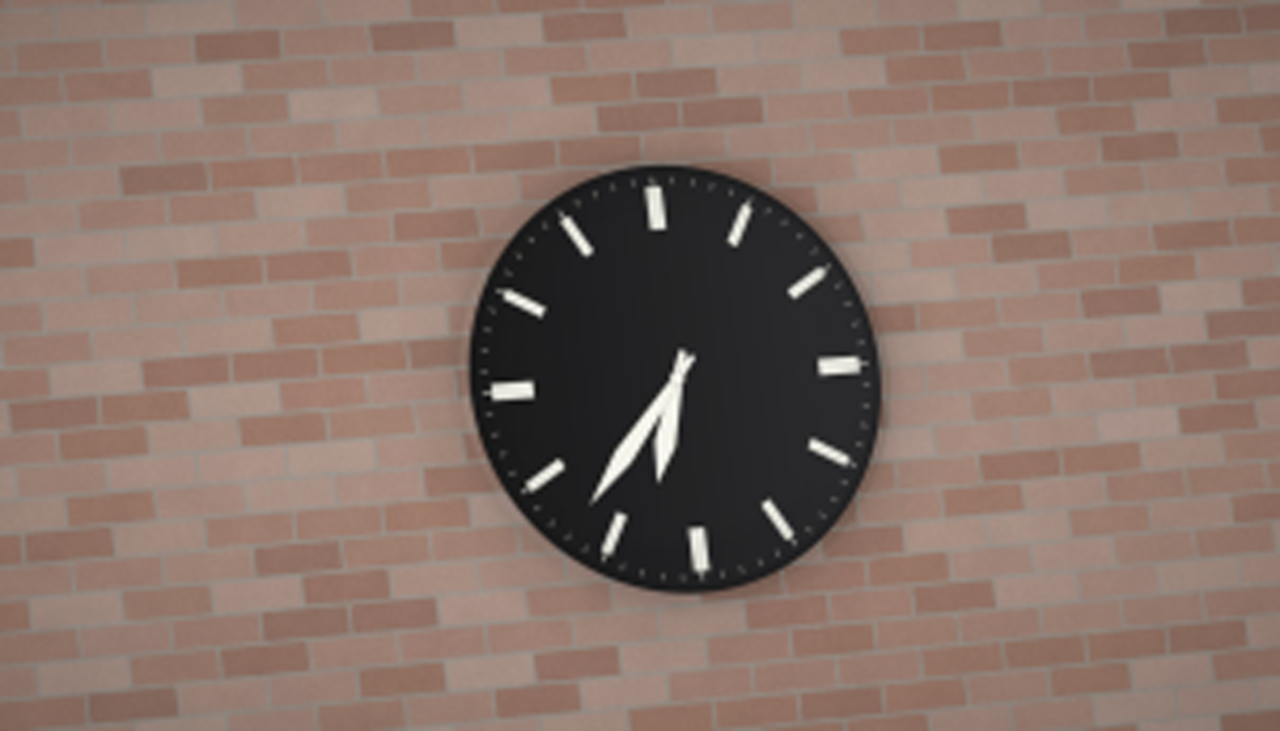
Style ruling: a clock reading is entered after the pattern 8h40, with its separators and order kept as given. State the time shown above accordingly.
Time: 6h37
